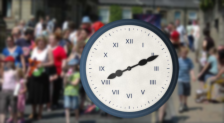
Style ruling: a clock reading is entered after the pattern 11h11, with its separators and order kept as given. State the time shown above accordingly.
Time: 8h11
